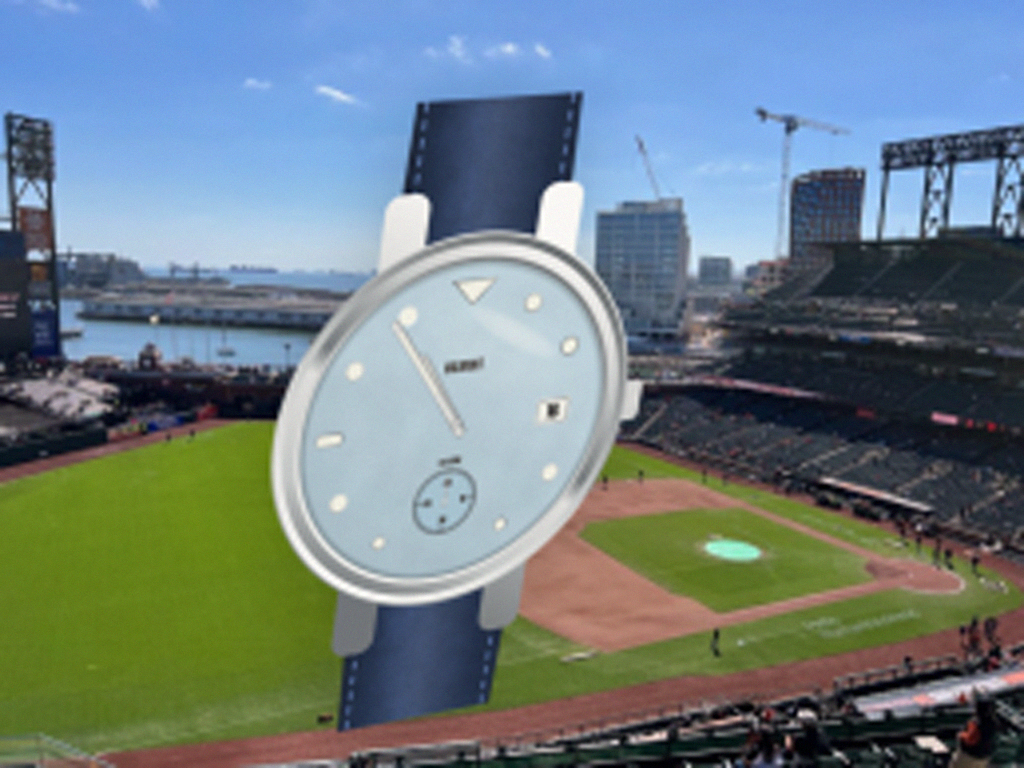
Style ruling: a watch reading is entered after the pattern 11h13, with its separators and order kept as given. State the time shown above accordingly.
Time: 10h54
